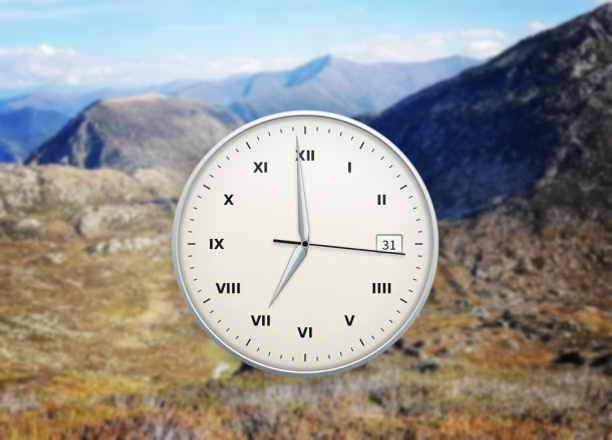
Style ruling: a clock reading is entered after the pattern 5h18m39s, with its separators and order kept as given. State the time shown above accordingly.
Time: 6h59m16s
